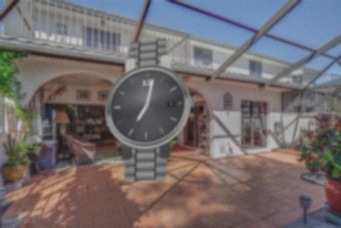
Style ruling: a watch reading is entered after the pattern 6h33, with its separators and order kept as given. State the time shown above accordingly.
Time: 7h02
